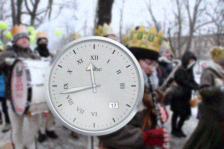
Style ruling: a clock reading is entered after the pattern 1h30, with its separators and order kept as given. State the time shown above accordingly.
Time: 11h43
